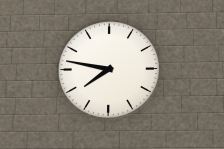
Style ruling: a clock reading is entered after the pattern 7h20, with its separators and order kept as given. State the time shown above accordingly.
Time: 7h47
